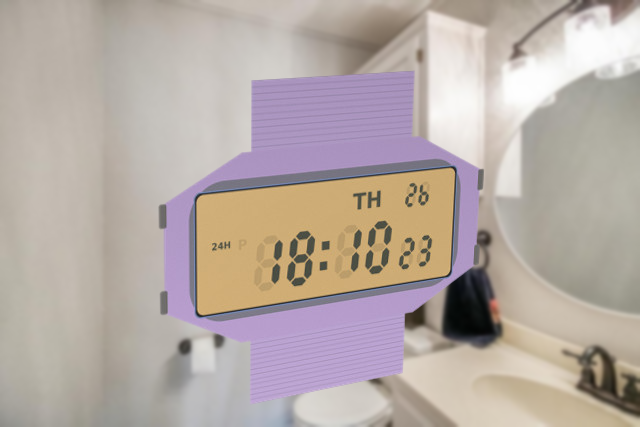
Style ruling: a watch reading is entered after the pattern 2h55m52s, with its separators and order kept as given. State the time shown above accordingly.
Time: 18h10m23s
